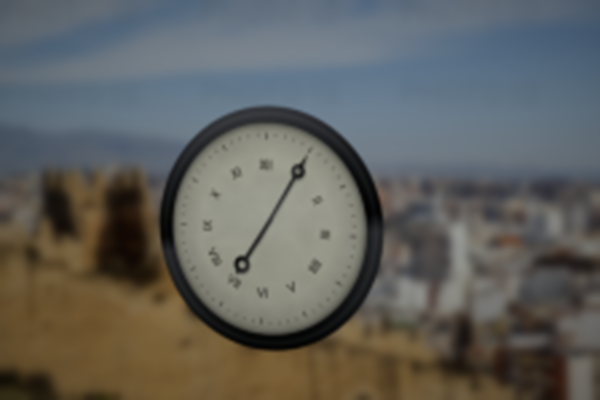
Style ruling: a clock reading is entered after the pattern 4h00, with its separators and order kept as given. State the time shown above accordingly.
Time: 7h05
